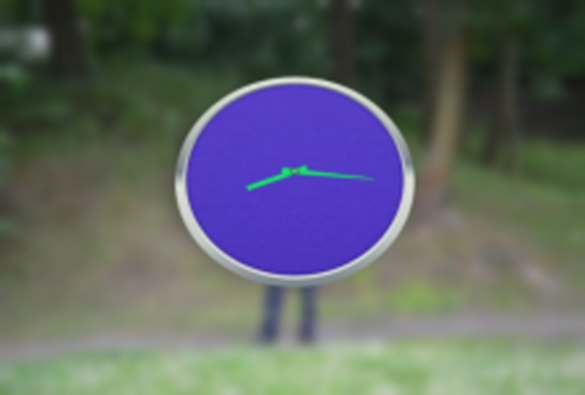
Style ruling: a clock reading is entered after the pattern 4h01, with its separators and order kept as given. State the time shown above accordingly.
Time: 8h16
